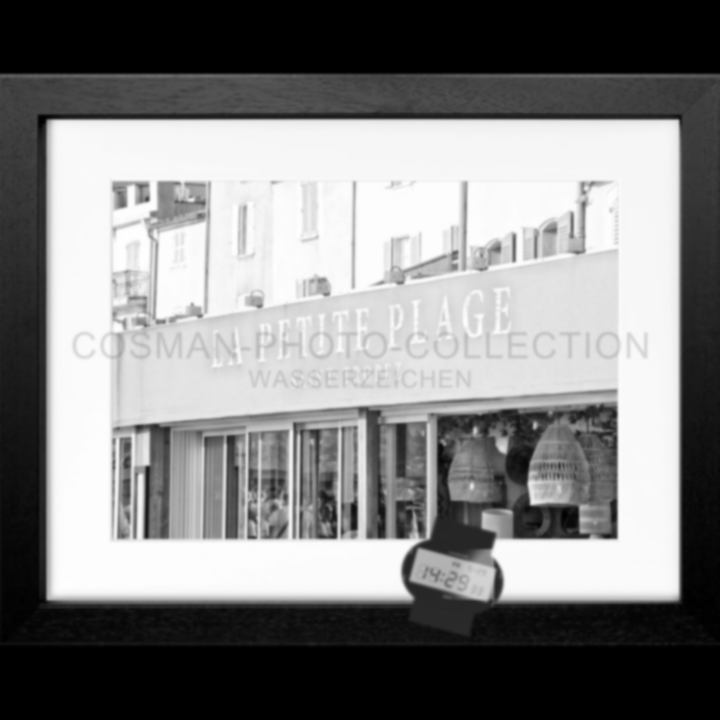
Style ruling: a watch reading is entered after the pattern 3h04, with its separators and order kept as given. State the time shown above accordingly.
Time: 14h29
